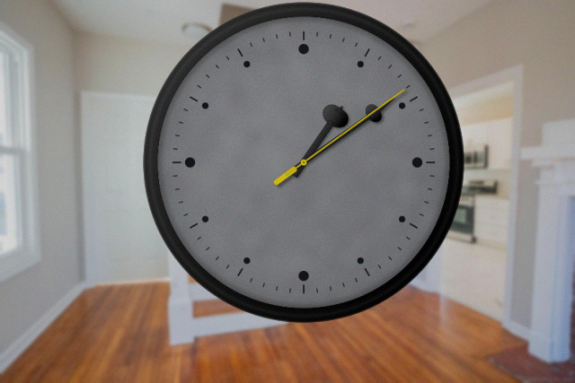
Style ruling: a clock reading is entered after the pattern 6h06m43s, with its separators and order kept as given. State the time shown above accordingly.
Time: 1h09m09s
